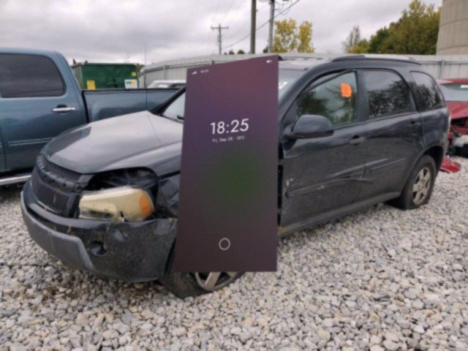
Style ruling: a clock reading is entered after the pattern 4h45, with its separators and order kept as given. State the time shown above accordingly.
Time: 18h25
